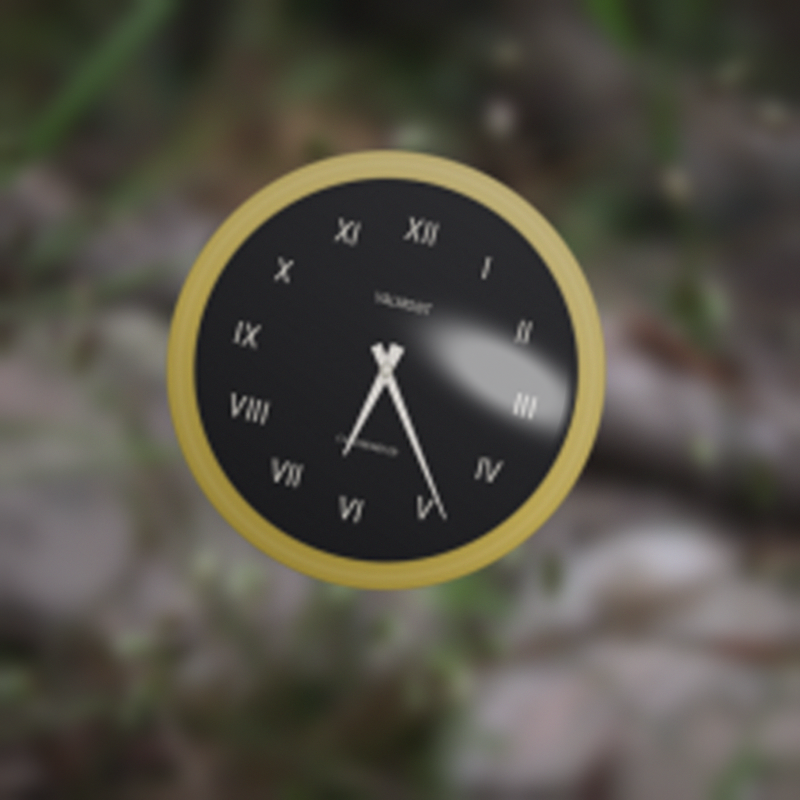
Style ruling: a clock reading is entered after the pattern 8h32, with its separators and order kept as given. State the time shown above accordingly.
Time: 6h24
